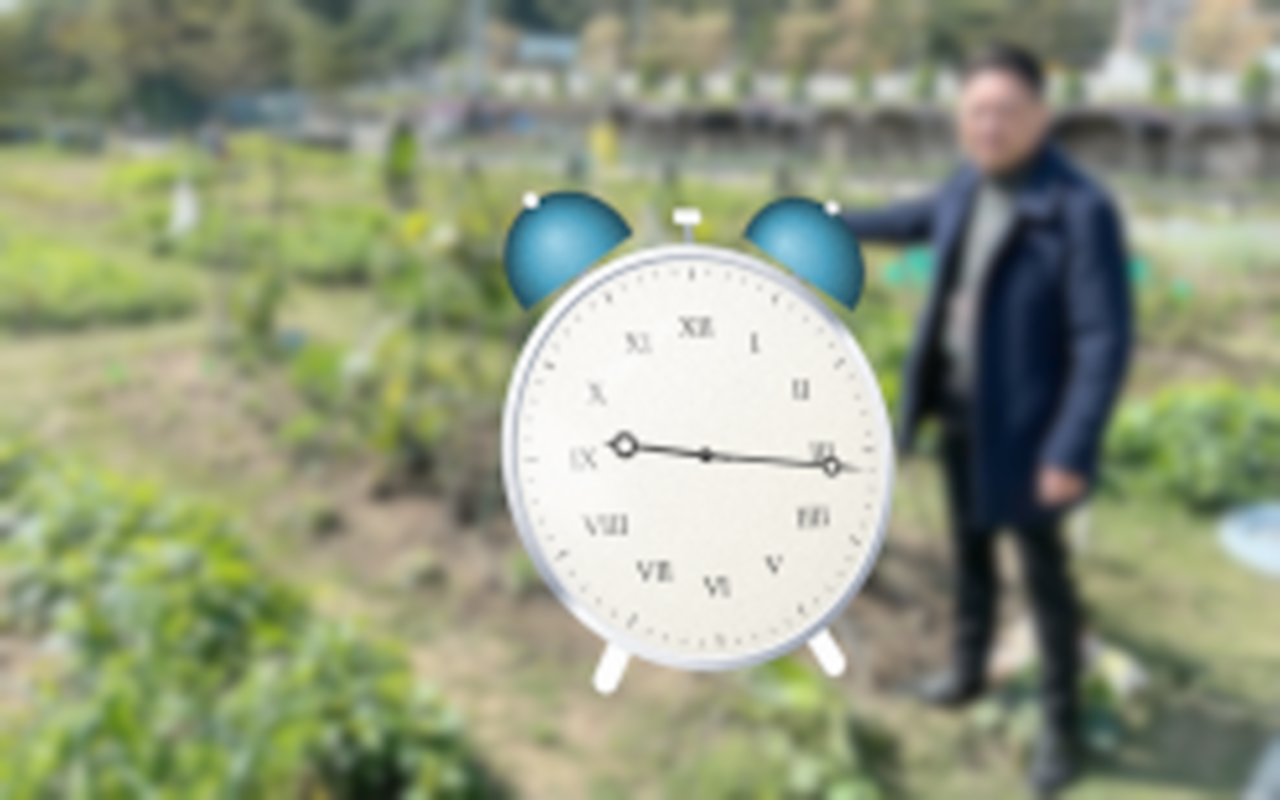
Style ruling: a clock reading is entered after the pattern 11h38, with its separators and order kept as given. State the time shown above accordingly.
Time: 9h16
